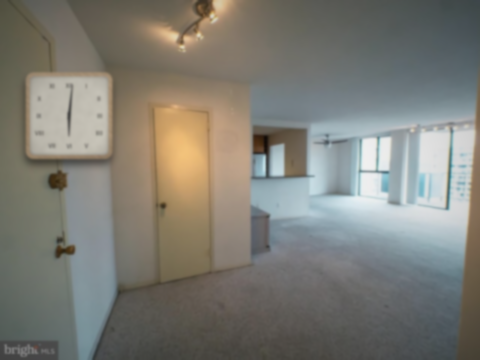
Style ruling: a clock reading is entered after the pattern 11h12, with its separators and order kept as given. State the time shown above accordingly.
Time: 6h01
